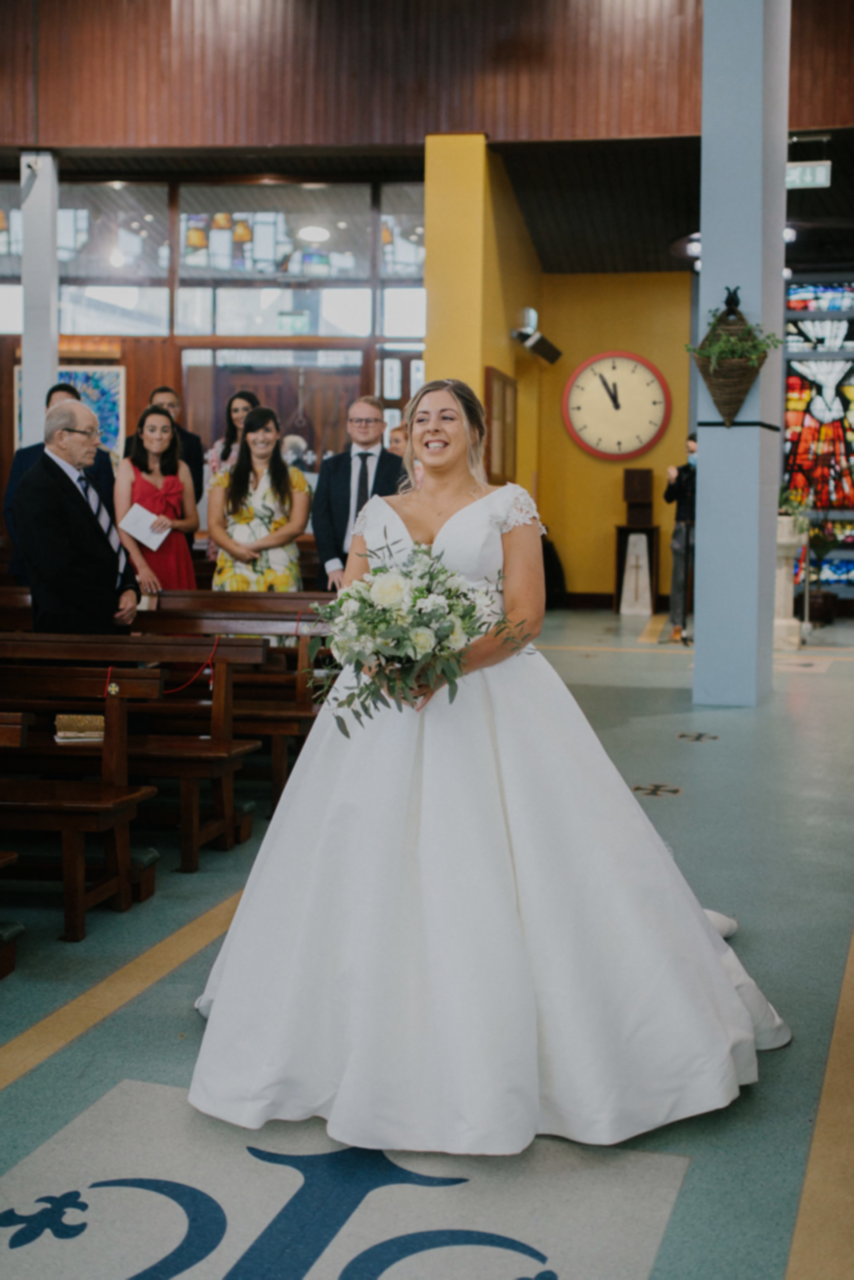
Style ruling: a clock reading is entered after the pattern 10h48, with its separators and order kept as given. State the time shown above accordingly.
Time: 11h56
